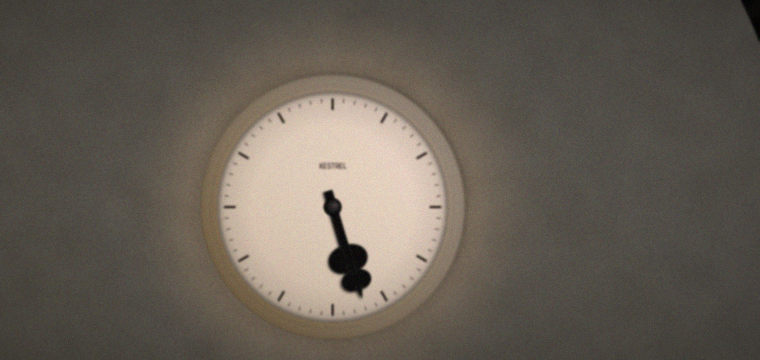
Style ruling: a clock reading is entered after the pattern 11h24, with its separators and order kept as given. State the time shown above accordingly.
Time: 5h27
